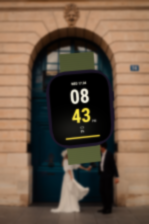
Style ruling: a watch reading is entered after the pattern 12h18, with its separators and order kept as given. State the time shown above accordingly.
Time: 8h43
